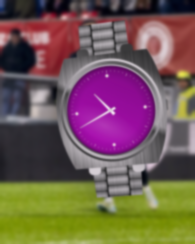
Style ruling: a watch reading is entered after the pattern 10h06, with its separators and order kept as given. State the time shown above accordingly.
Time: 10h41
